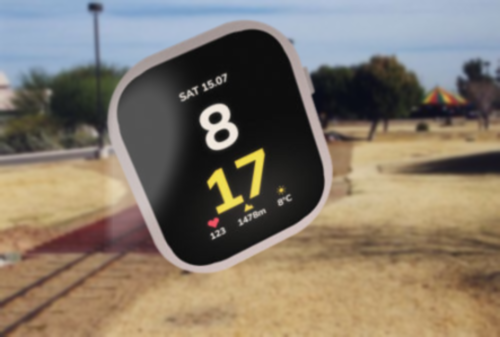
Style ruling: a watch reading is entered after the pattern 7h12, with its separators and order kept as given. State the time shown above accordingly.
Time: 8h17
